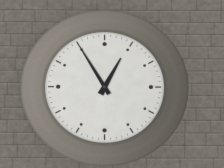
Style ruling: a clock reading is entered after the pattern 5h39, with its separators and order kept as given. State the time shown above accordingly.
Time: 12h55
